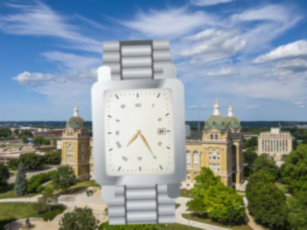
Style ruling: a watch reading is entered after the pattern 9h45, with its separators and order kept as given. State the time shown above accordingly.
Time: 7h25
